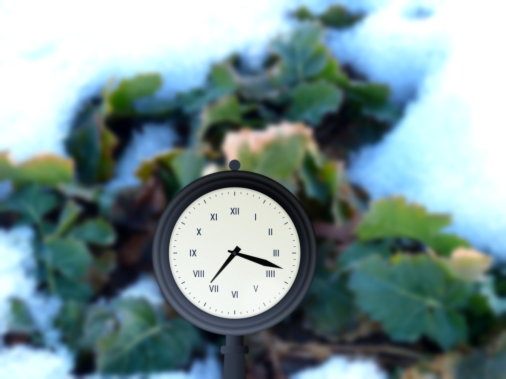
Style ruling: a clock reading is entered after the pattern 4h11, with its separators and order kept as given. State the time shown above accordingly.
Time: 7h18
